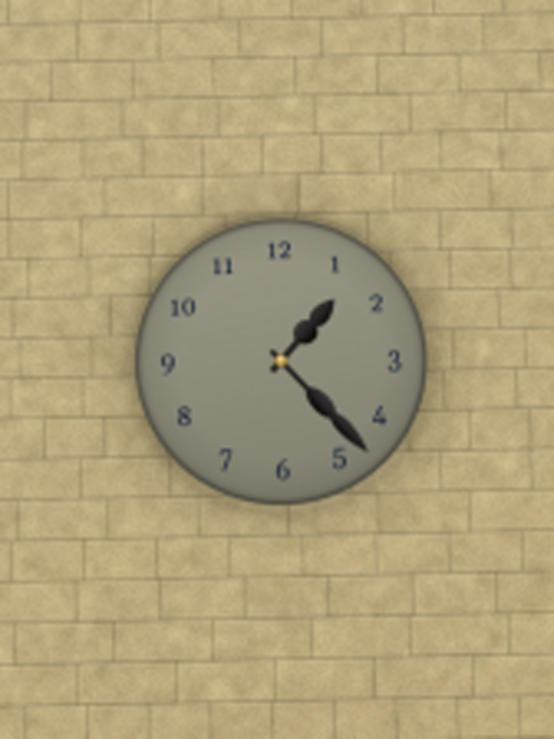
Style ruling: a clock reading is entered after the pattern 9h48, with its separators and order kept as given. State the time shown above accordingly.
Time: 1h23
